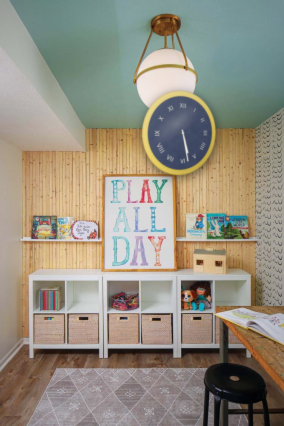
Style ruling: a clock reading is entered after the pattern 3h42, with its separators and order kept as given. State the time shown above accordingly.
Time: 5h28
